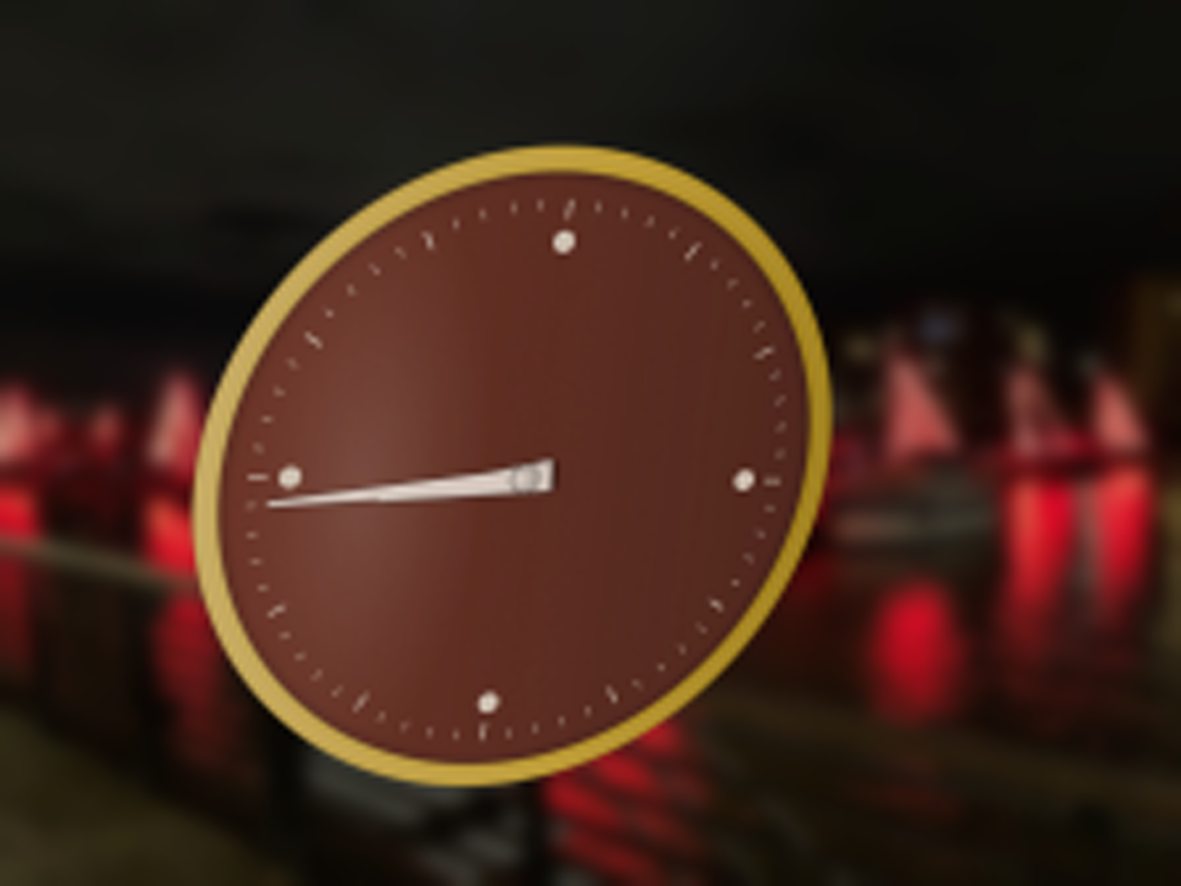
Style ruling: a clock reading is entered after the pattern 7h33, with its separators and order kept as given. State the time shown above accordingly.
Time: 8h44
